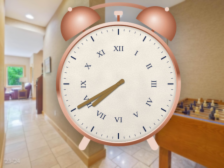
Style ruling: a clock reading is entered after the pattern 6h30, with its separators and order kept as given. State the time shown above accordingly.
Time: 7h40
